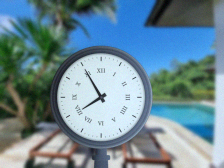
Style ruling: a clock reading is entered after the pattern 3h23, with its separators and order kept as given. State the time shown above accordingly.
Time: 7h55
